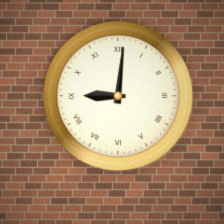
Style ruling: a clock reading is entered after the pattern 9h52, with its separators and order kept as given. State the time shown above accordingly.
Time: 9h01
